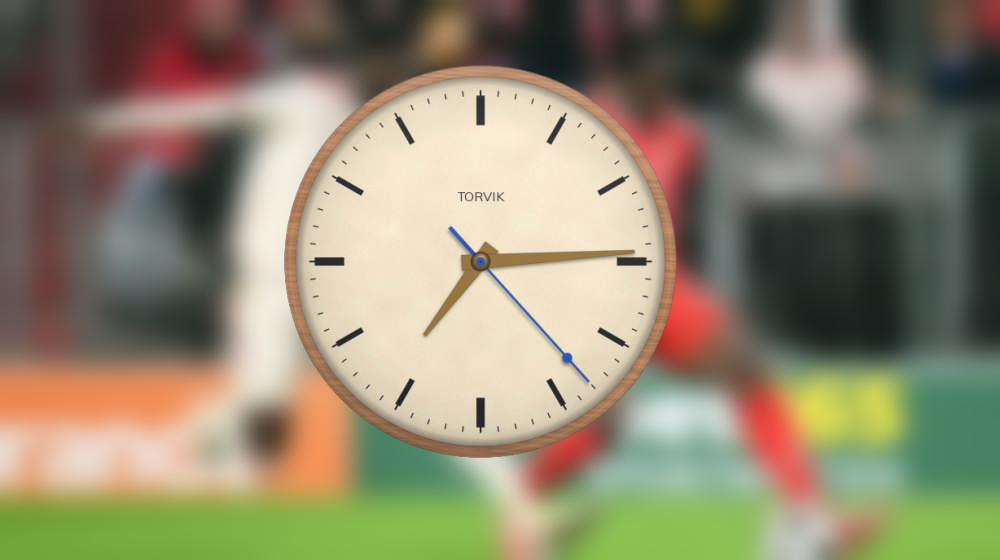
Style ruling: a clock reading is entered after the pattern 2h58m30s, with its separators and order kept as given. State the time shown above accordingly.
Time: 7h14m23s
